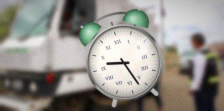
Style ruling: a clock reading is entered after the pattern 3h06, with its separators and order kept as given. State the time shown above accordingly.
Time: 9h27
